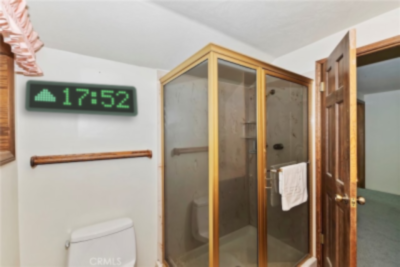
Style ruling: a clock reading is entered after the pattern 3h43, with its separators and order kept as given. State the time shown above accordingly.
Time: 17h52
